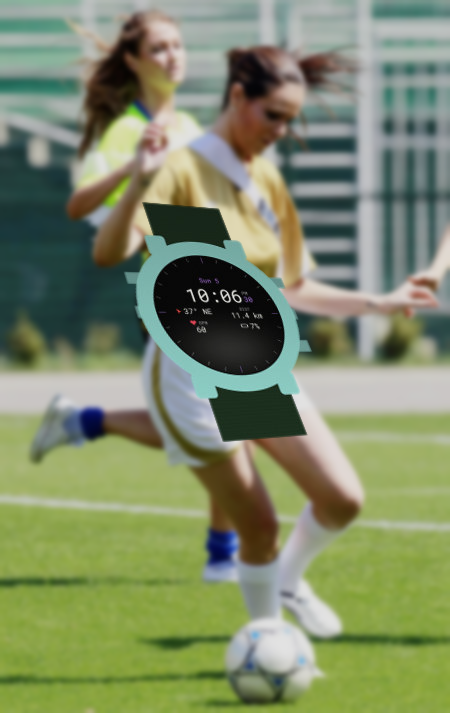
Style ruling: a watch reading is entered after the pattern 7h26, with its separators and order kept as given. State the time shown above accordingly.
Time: 10h06
